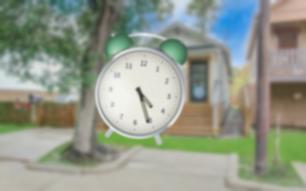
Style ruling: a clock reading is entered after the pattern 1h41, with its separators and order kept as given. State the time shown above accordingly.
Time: 4h26
